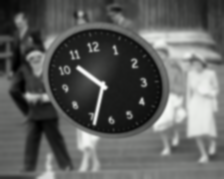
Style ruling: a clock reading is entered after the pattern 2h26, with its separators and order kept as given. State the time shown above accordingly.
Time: 10h34
